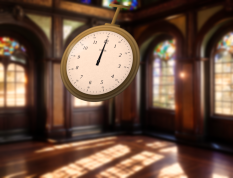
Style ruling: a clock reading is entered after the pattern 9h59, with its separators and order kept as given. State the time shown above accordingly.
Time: 12h00
